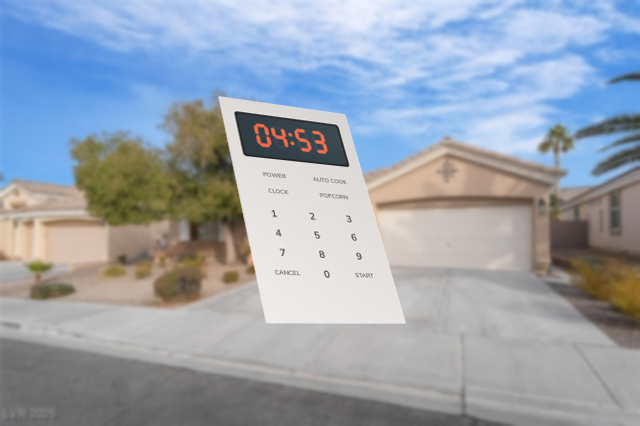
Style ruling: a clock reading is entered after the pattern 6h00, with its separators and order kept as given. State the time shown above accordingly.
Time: 4h53
